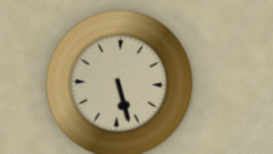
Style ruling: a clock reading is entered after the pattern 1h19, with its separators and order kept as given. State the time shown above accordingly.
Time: 5h27
